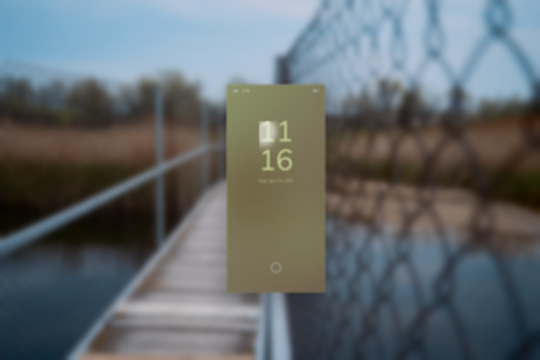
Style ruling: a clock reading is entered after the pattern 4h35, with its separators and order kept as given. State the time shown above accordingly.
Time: 11h16
